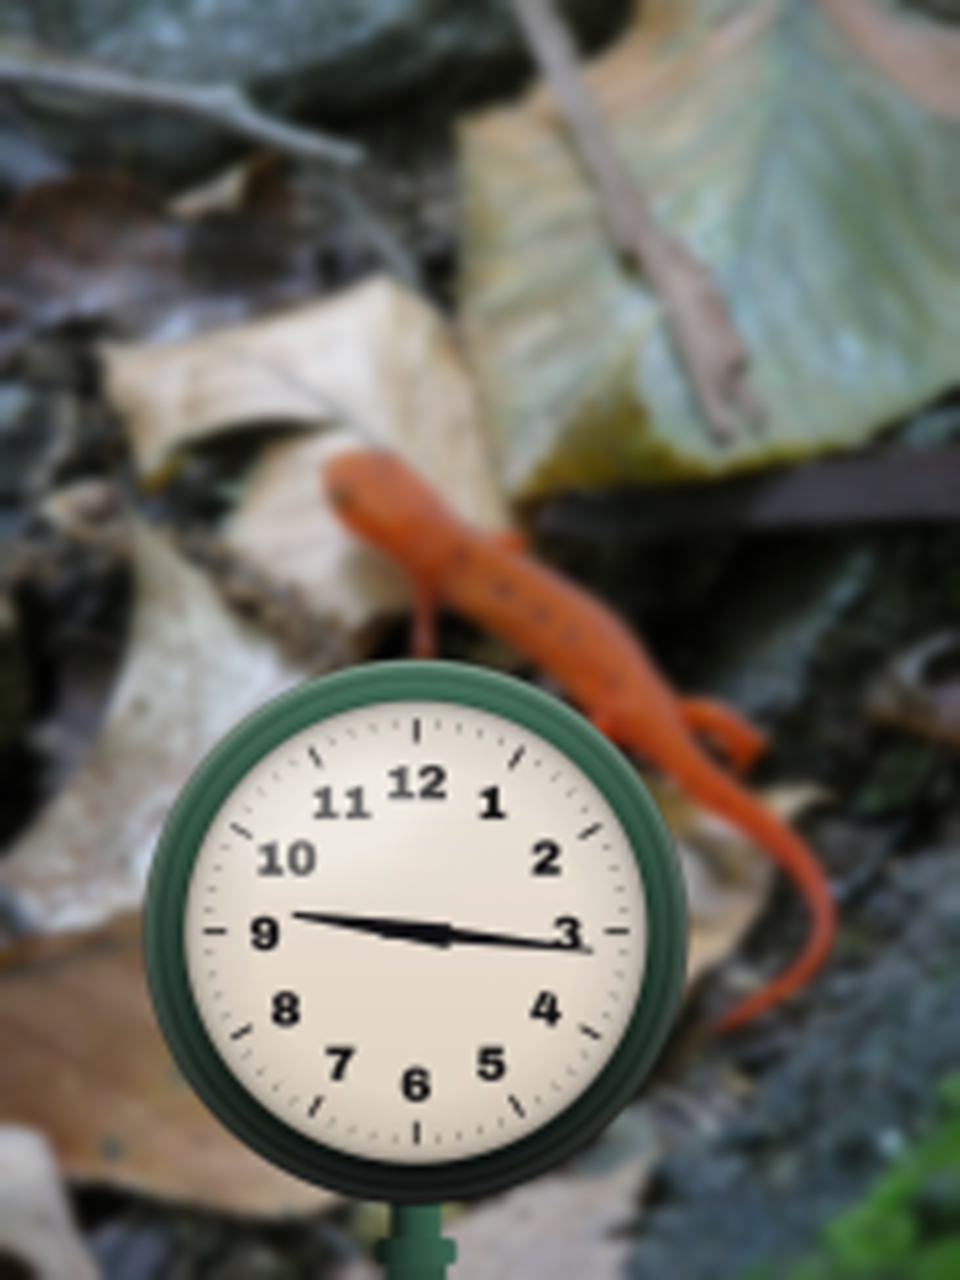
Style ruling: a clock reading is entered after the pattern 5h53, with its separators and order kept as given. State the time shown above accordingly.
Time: 9h16
